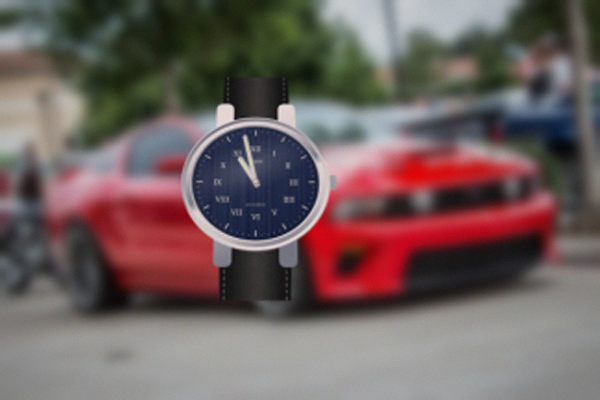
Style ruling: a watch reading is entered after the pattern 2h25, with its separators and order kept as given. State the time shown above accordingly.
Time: 10h58
